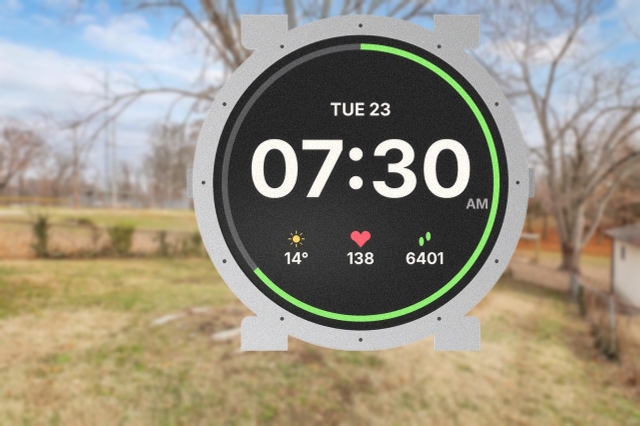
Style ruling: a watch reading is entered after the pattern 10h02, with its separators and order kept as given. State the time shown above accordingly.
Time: 7h30
